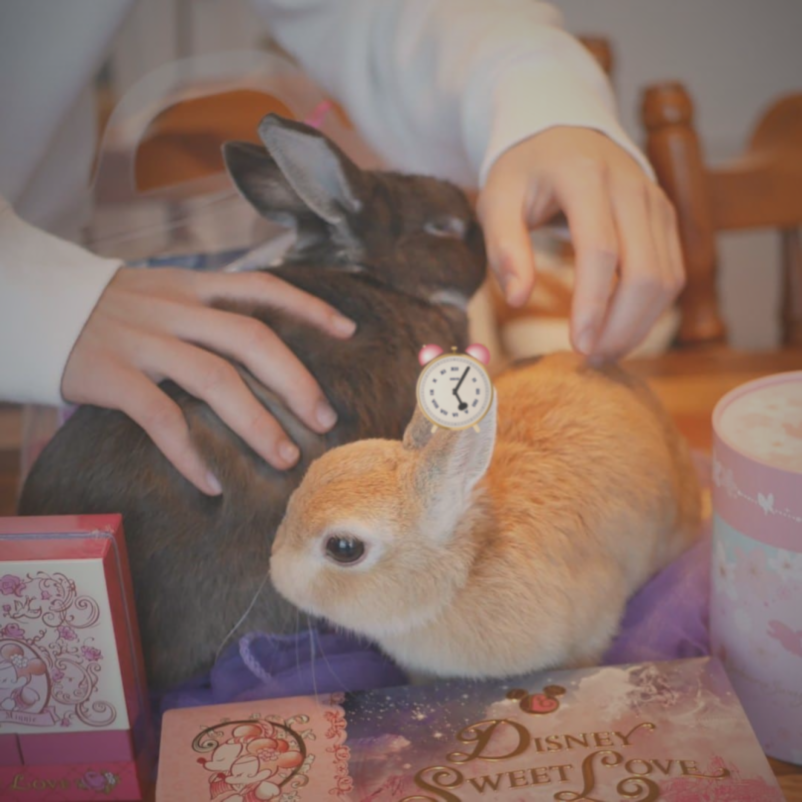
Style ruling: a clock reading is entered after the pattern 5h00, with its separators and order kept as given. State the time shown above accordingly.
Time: 5h05
